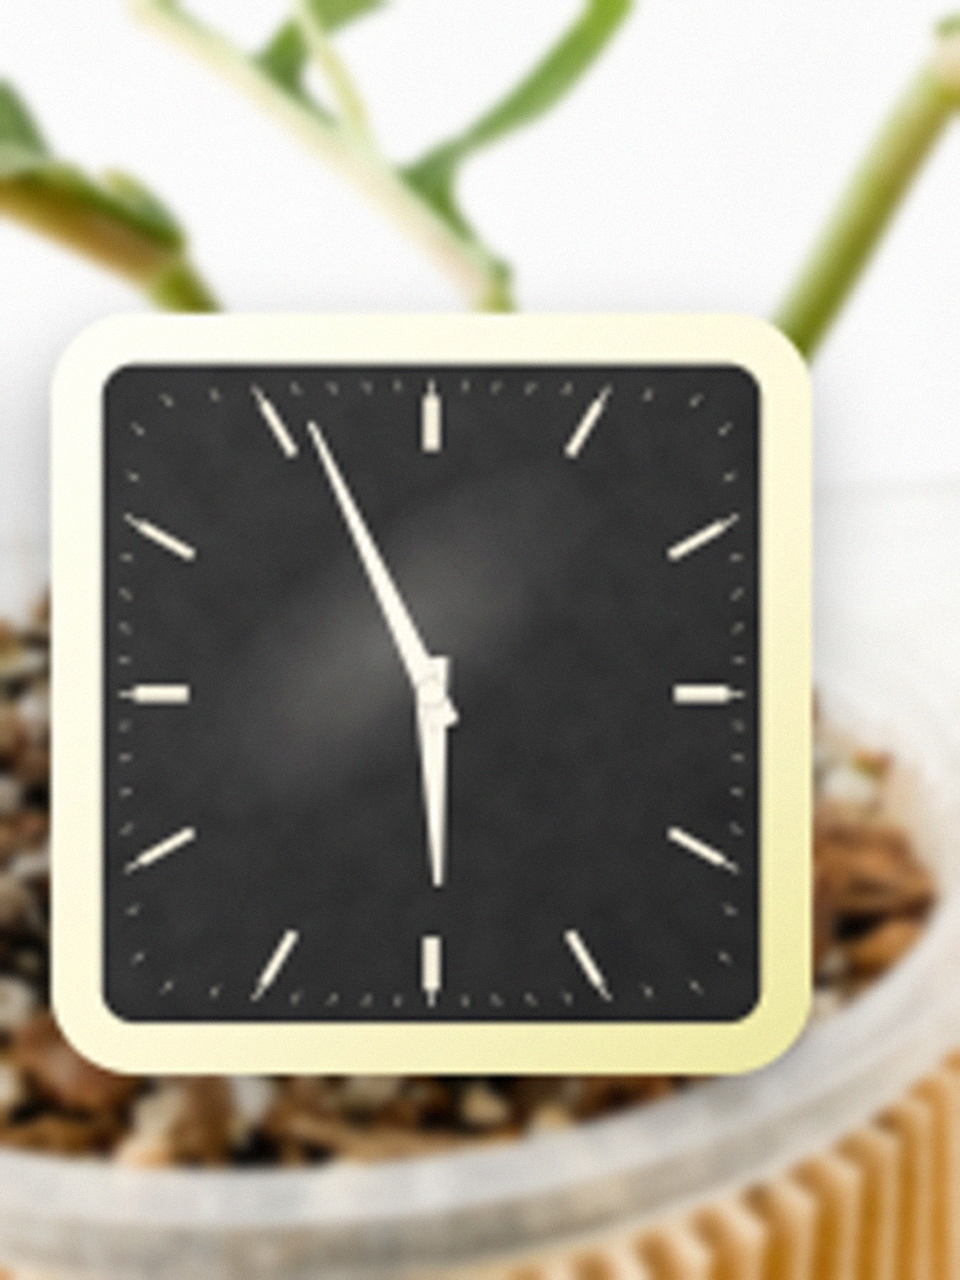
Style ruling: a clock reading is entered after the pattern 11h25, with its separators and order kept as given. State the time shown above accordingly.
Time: 5h56
